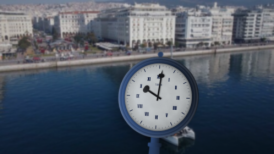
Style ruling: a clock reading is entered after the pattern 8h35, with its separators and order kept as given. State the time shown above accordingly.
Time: 10h01
